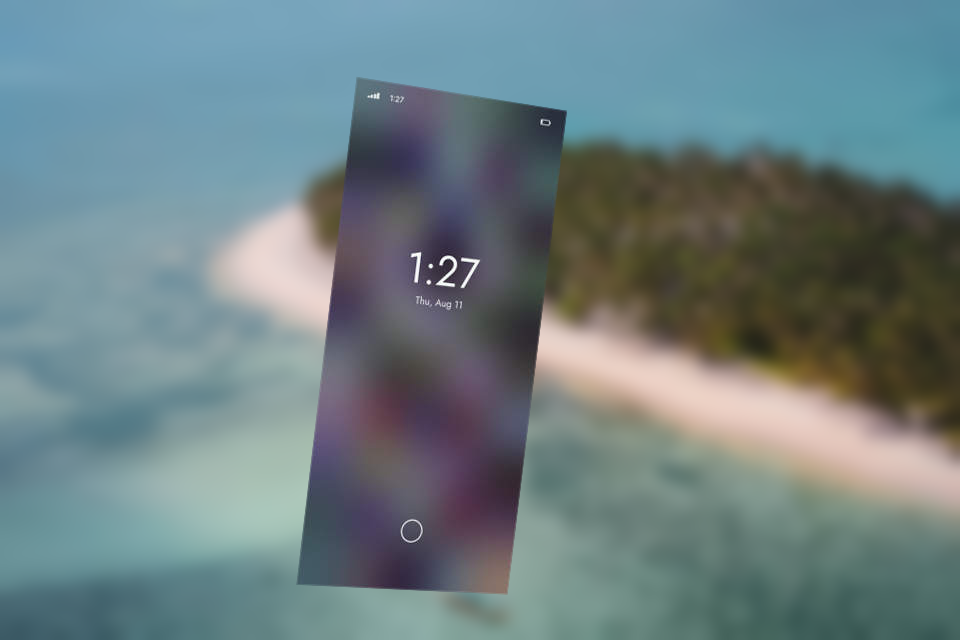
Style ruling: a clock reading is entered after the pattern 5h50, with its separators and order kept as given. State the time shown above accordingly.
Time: 1h27
